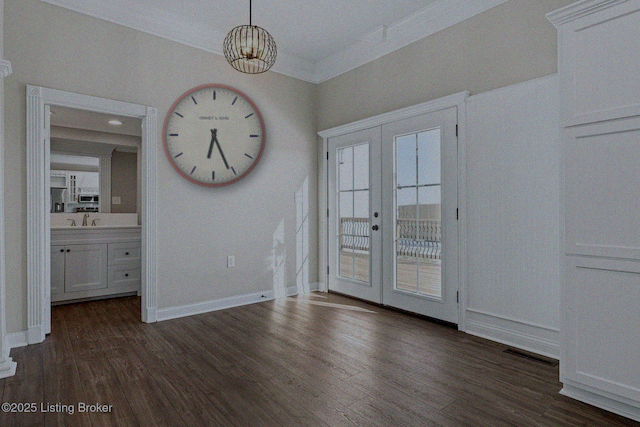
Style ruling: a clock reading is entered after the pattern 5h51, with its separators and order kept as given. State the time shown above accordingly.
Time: 6h26
